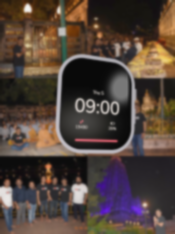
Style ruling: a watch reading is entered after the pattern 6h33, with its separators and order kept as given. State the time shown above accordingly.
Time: 9h00
